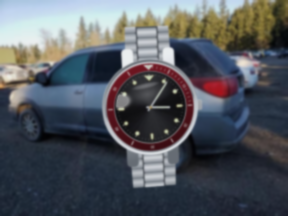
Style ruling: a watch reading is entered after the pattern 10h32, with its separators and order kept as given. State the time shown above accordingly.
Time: 3h06
